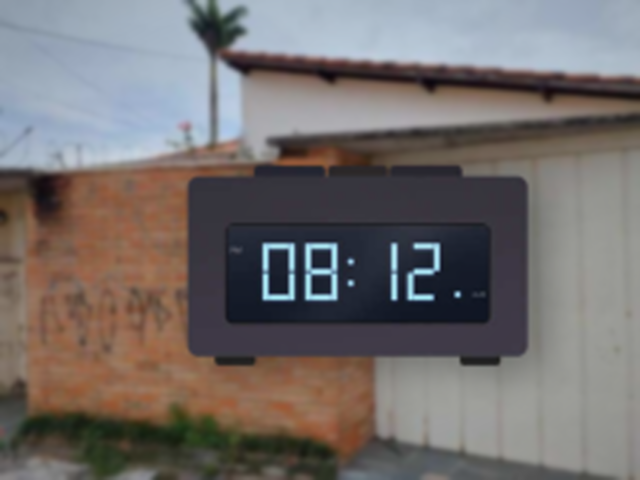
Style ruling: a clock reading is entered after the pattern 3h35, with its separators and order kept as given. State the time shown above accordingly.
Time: 8h12
